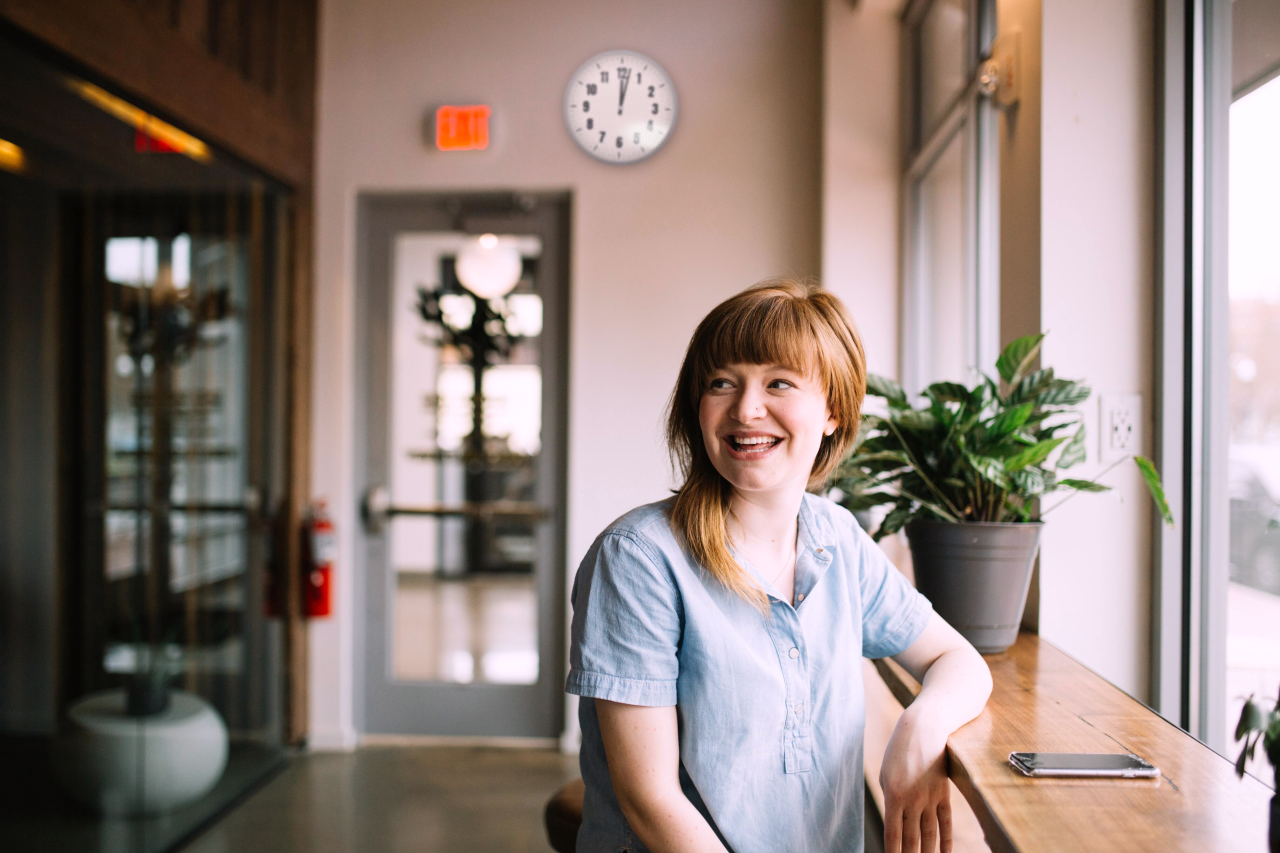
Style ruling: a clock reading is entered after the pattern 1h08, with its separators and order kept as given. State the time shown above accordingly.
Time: 12h02
